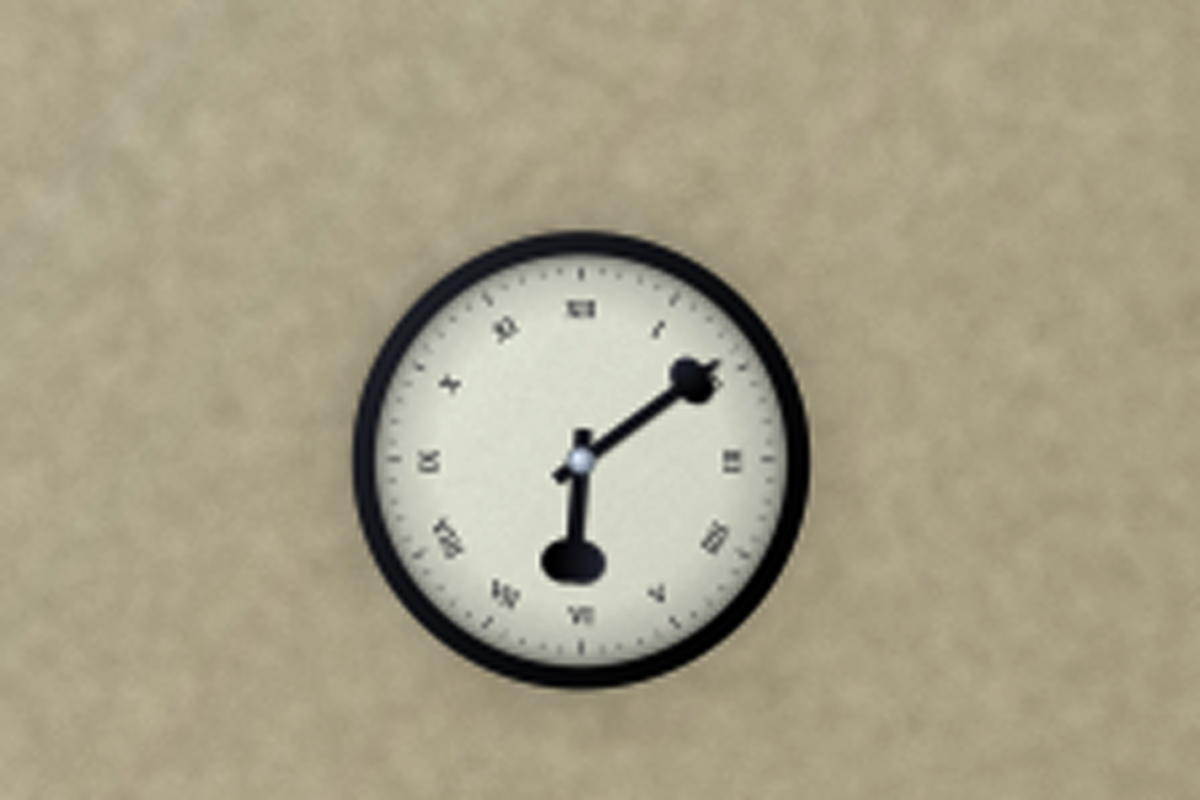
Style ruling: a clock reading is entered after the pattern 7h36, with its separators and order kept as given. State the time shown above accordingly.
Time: 6h09
